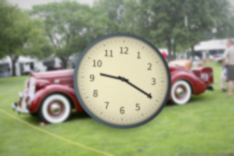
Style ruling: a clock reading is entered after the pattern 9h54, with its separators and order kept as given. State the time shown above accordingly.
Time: 9h20
